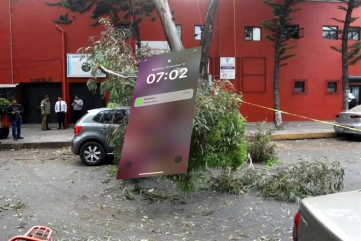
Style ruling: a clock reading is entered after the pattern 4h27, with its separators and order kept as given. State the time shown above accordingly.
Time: 7h02
